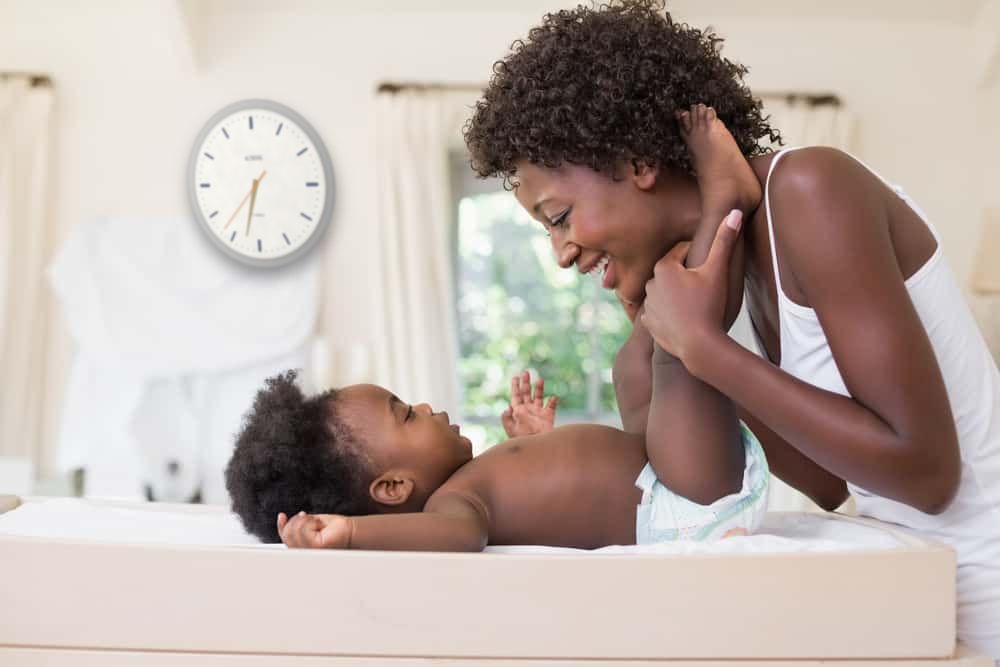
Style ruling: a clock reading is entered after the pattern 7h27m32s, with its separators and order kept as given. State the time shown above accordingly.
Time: 6h32m37s
